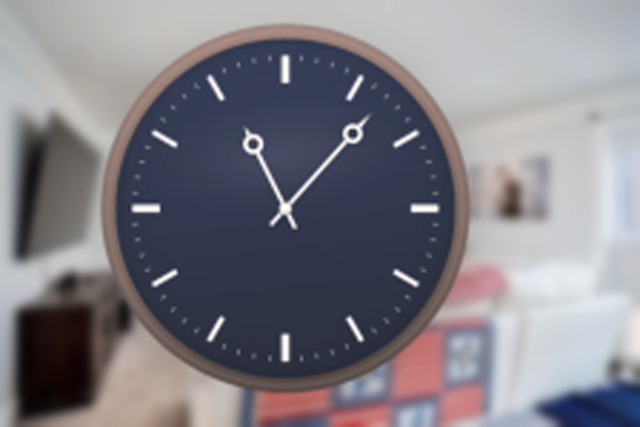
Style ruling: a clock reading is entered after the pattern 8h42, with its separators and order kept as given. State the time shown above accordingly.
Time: 11h07
